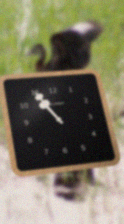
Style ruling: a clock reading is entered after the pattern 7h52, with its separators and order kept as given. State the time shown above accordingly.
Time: 10h55
